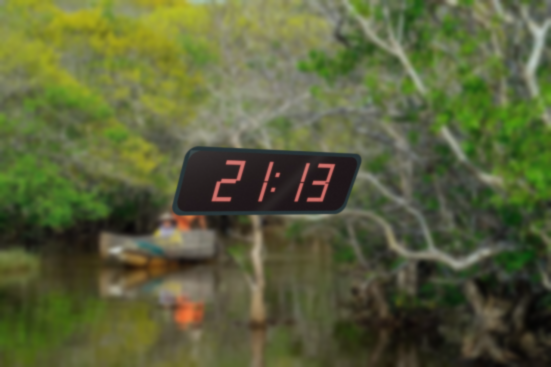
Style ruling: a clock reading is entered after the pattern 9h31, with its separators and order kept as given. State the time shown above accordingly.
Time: 21h13
